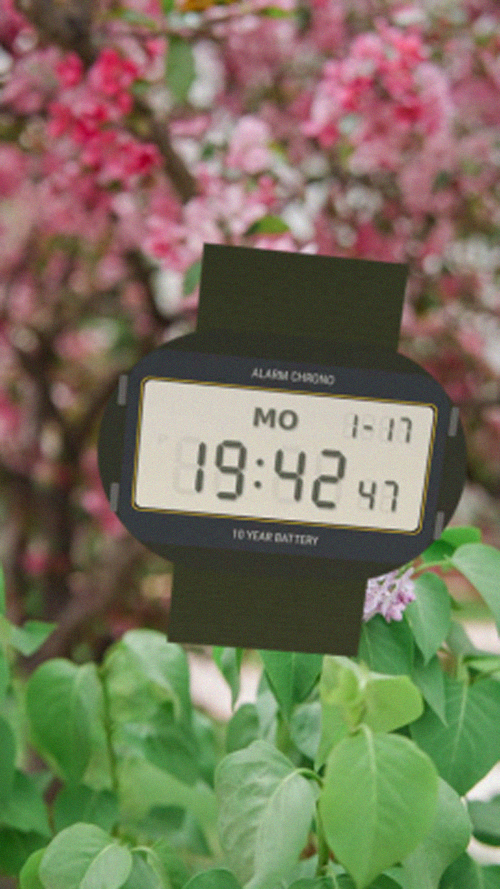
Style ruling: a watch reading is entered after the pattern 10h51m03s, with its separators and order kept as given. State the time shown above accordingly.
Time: 19h42m47s
